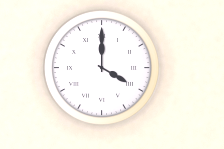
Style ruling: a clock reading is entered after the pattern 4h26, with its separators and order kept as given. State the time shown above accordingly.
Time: 4h00
